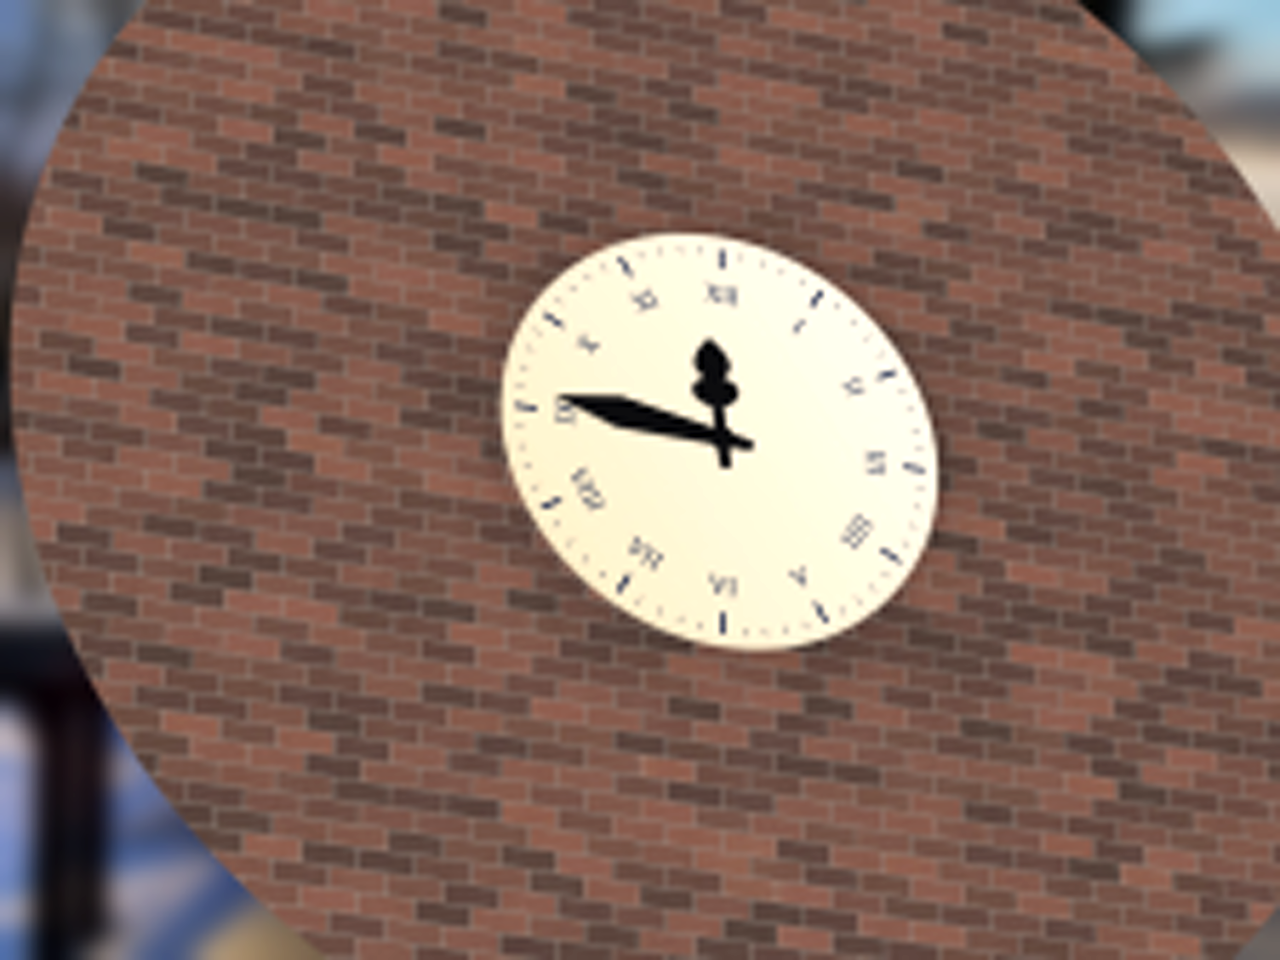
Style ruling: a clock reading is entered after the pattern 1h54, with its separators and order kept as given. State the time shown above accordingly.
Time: 11h46
